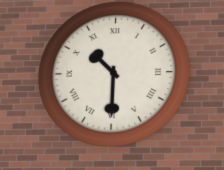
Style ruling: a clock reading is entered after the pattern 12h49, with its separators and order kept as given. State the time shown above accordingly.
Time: 10h30
